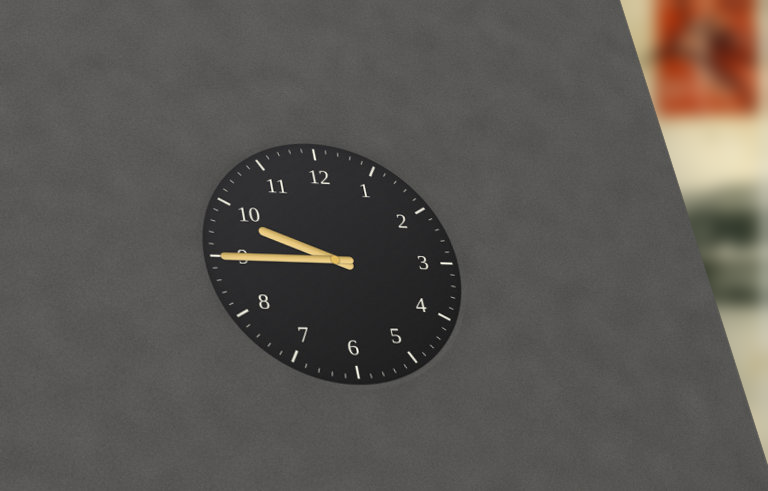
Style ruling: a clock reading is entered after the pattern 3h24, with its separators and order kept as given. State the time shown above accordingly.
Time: 9h45
